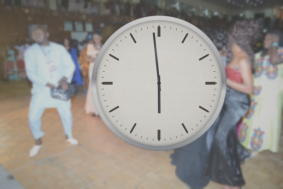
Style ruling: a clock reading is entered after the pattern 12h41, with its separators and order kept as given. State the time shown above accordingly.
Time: 5h59
